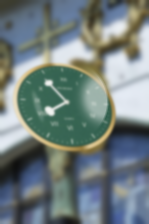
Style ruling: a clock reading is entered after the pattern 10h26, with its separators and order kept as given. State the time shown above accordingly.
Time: 7h54
